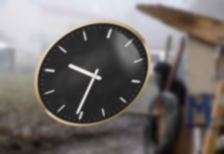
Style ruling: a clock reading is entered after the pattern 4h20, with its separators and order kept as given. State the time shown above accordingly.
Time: 9h31
